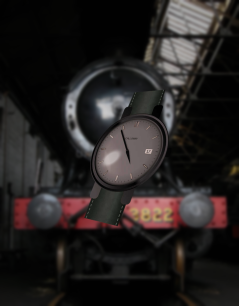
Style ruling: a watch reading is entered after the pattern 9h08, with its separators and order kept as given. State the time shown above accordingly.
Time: 4h54
